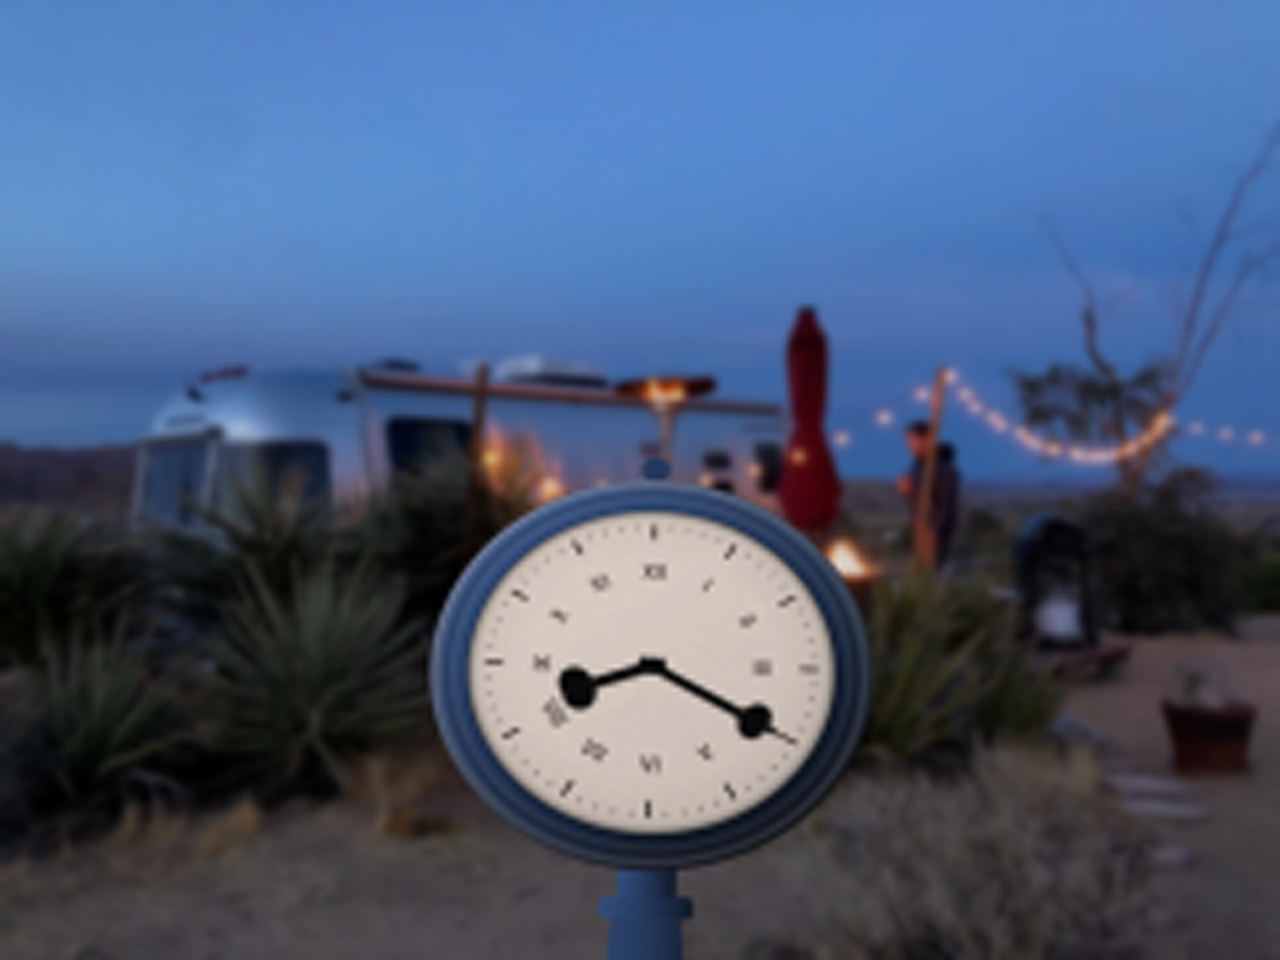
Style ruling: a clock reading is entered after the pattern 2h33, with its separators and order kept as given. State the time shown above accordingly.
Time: 8h20
